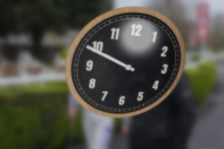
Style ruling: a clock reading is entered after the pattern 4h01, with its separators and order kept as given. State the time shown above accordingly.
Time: 9h49
